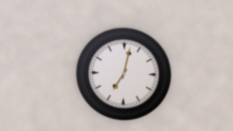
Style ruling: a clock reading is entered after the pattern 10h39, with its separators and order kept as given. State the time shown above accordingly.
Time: 7h02
